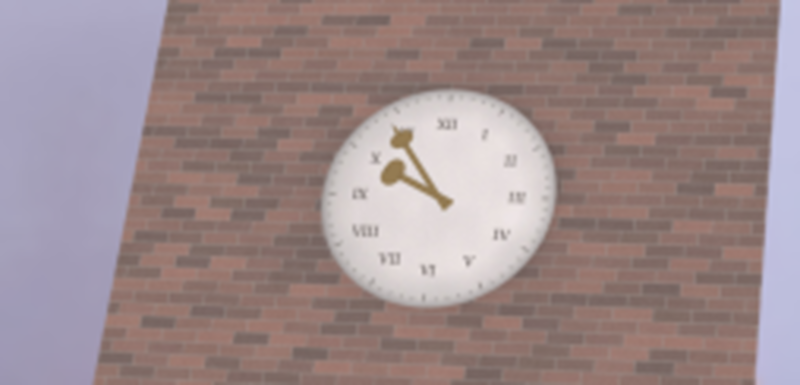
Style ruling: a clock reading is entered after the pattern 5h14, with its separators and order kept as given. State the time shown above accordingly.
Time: 9h54
